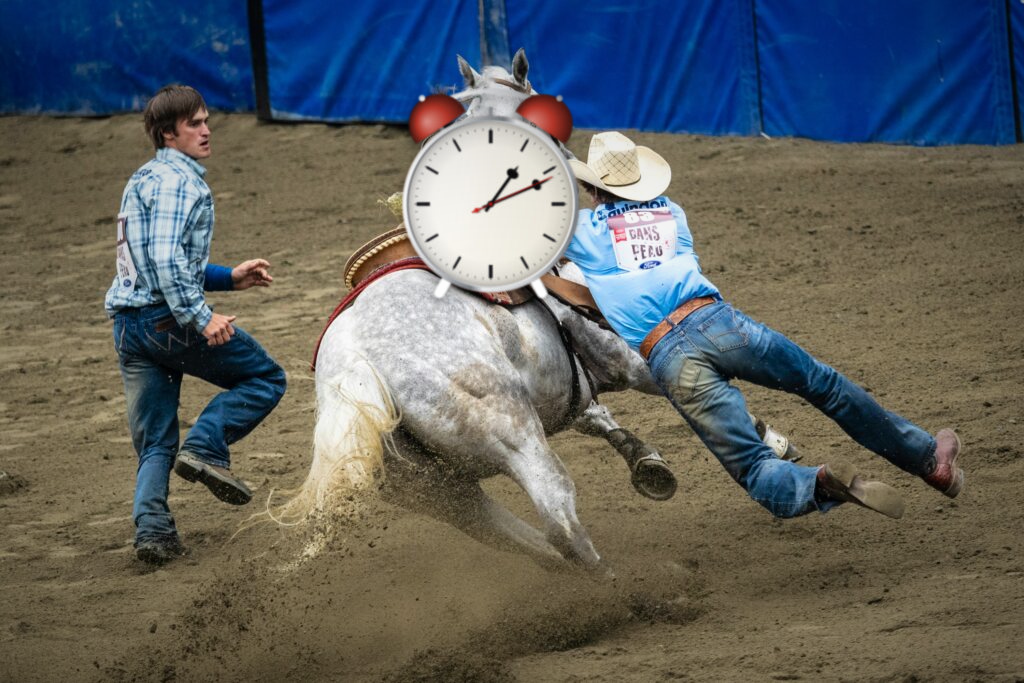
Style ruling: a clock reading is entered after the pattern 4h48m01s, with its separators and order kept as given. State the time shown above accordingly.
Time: 1h11m11s
